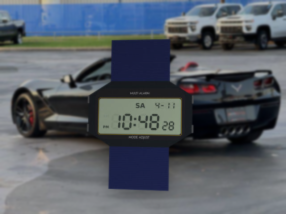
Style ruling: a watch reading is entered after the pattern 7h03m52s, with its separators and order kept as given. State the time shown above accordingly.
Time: 10h48m28s
